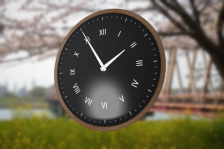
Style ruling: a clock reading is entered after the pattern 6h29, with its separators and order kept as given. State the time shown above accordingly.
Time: 1h55
